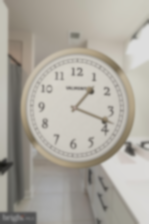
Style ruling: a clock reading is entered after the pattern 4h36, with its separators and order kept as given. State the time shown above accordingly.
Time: 1h18
